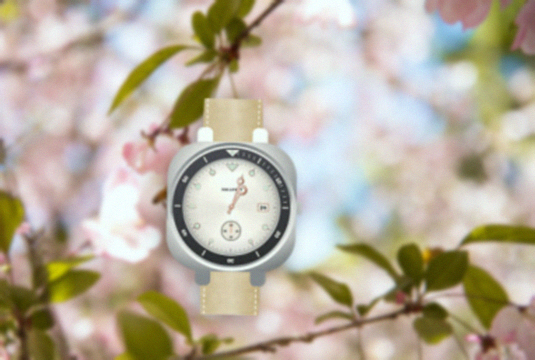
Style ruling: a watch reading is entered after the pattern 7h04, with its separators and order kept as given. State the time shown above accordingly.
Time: 1h03
